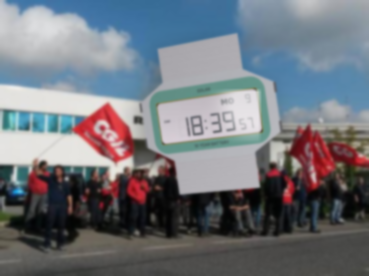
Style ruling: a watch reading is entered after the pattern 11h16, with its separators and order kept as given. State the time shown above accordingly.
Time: 18h39
